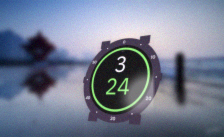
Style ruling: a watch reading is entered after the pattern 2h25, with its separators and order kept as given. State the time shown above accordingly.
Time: 3h24
